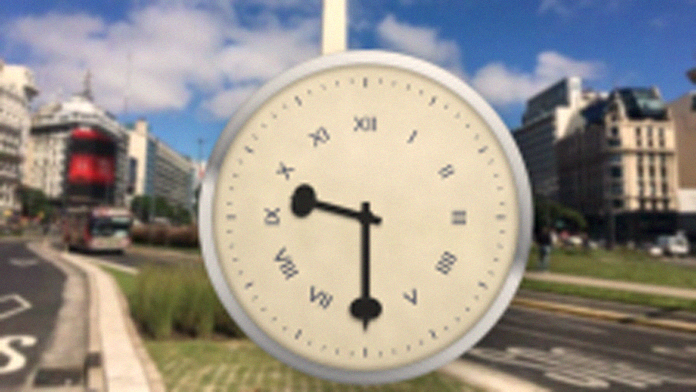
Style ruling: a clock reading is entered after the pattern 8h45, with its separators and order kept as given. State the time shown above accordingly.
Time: 9h30
